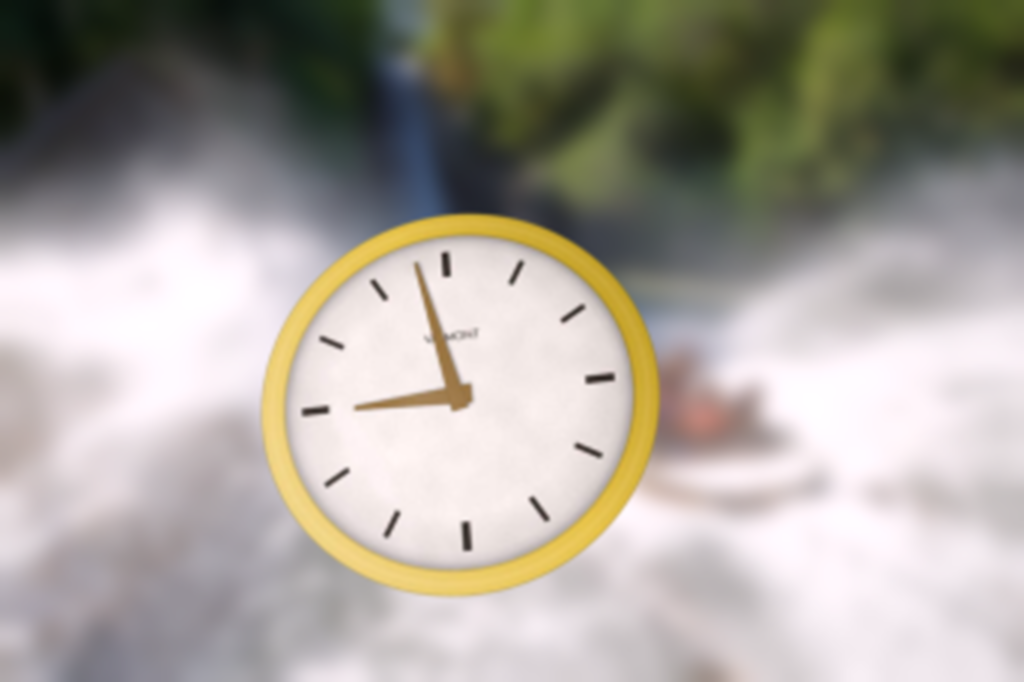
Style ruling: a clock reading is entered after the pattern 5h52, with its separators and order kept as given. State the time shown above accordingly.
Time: 8h58
